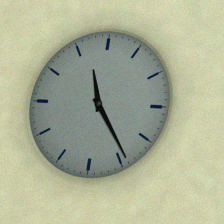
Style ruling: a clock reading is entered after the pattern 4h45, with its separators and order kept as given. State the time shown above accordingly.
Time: 11h24
